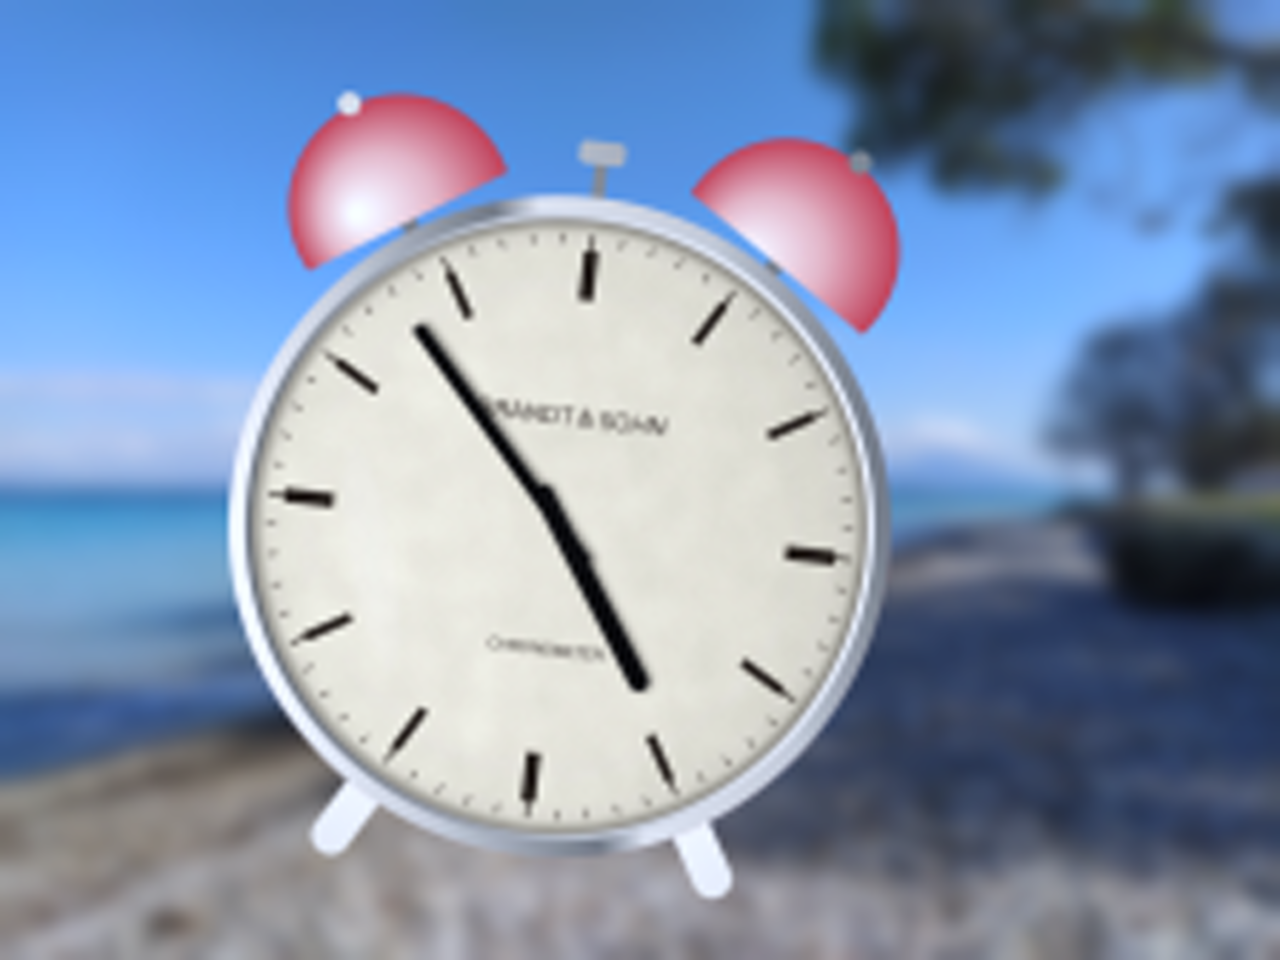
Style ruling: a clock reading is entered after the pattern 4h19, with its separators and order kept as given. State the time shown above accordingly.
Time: 4h53
